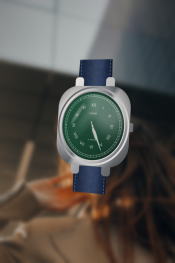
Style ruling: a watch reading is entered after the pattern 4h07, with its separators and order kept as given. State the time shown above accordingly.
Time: 5h26
